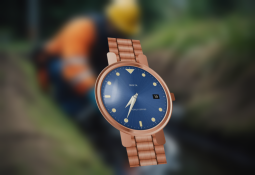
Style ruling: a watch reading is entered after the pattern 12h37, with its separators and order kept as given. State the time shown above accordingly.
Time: 7h35
